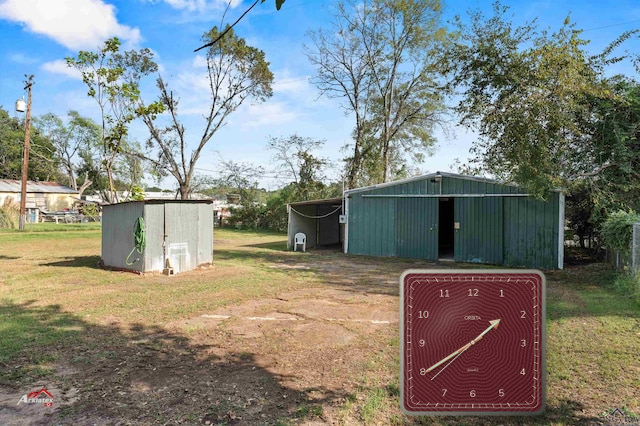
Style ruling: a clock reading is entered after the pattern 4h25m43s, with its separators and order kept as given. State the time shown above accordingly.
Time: 1h39m38s
